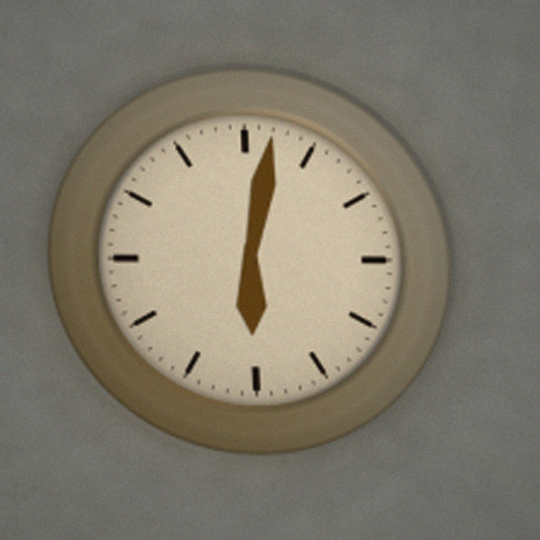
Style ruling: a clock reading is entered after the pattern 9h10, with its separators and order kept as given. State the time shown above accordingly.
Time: 6h02
